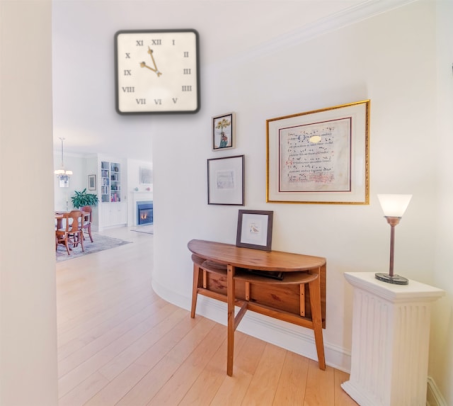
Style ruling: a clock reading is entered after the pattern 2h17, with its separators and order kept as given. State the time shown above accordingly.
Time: 9h57
